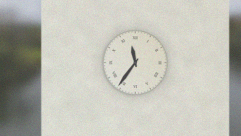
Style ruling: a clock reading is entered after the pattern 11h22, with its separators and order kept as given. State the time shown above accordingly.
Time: 11h36
